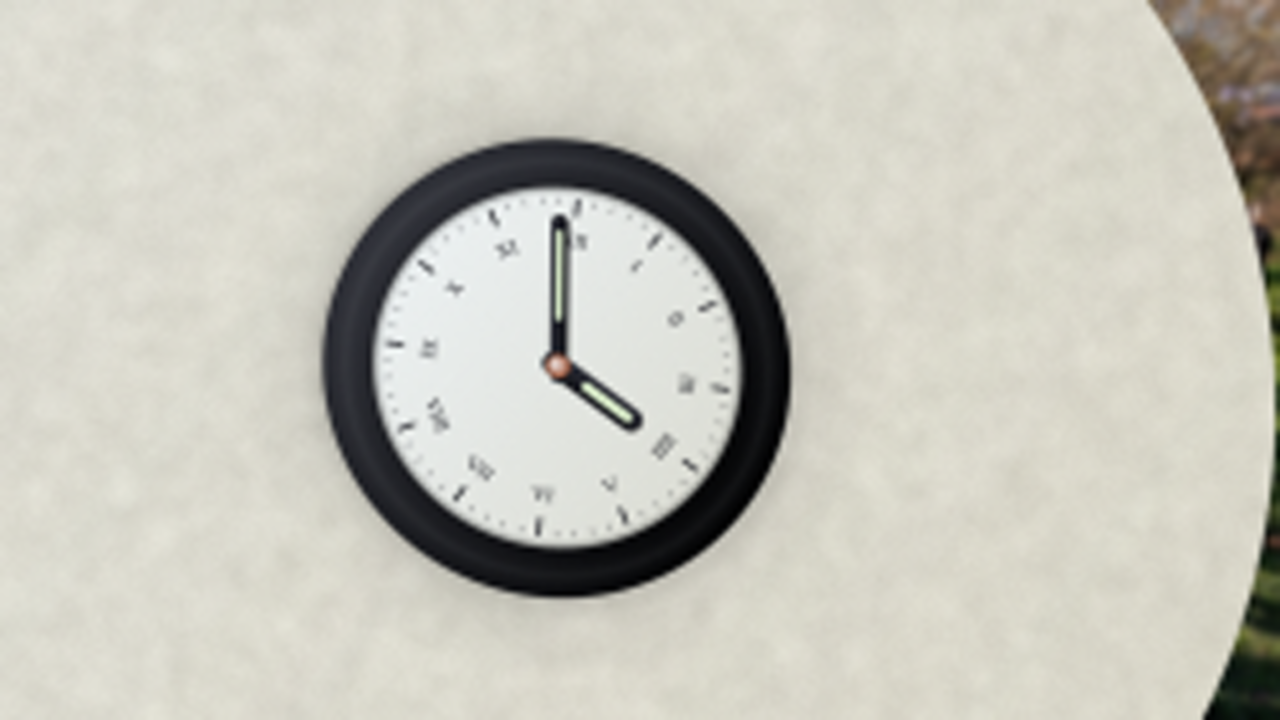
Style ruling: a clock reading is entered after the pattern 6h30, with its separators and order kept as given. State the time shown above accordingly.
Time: 3h59
